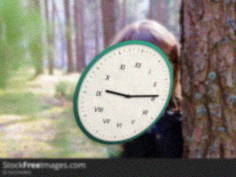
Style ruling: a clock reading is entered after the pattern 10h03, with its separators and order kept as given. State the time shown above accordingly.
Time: 9h14
